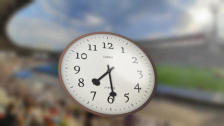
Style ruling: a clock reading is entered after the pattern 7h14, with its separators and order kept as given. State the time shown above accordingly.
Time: 7h29
